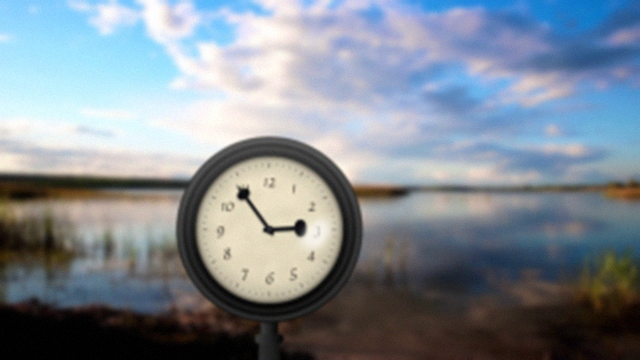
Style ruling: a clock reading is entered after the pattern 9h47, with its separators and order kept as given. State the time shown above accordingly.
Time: 2h54
